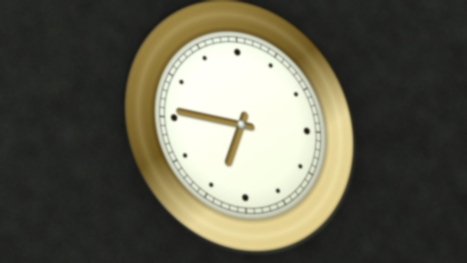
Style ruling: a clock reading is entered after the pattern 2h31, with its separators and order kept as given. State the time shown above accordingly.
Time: 6h46
